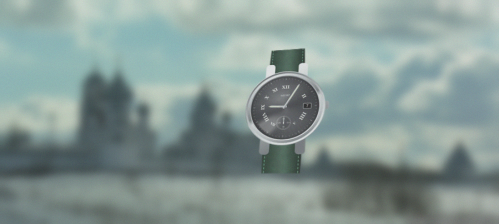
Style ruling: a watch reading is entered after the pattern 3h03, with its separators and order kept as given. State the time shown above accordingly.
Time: 9h05
